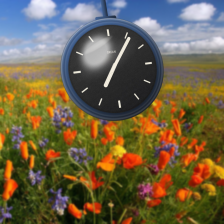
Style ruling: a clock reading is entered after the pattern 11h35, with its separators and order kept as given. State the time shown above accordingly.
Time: 7h06
